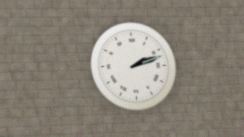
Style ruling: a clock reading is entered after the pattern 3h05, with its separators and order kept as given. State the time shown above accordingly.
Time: 2h12
